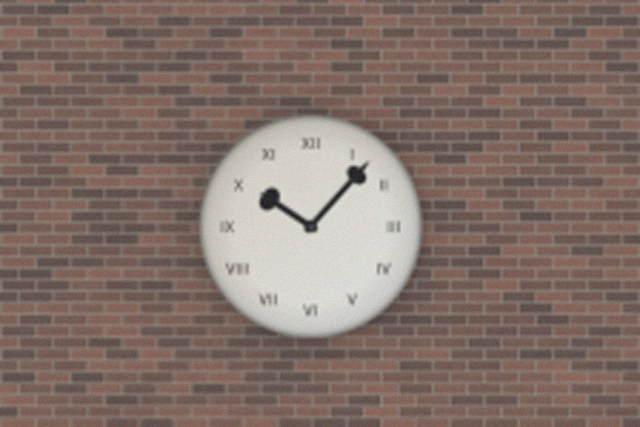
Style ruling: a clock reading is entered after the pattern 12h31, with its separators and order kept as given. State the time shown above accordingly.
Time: 10h07
